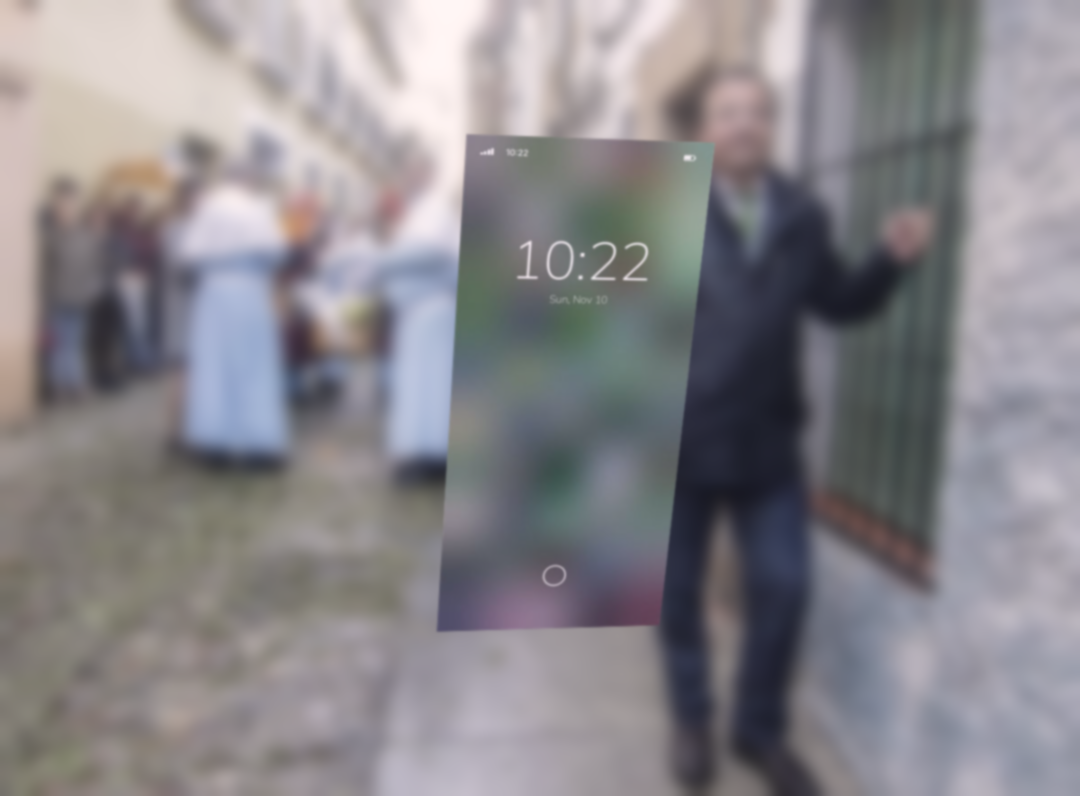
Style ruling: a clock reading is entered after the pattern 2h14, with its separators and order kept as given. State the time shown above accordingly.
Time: 10h22
